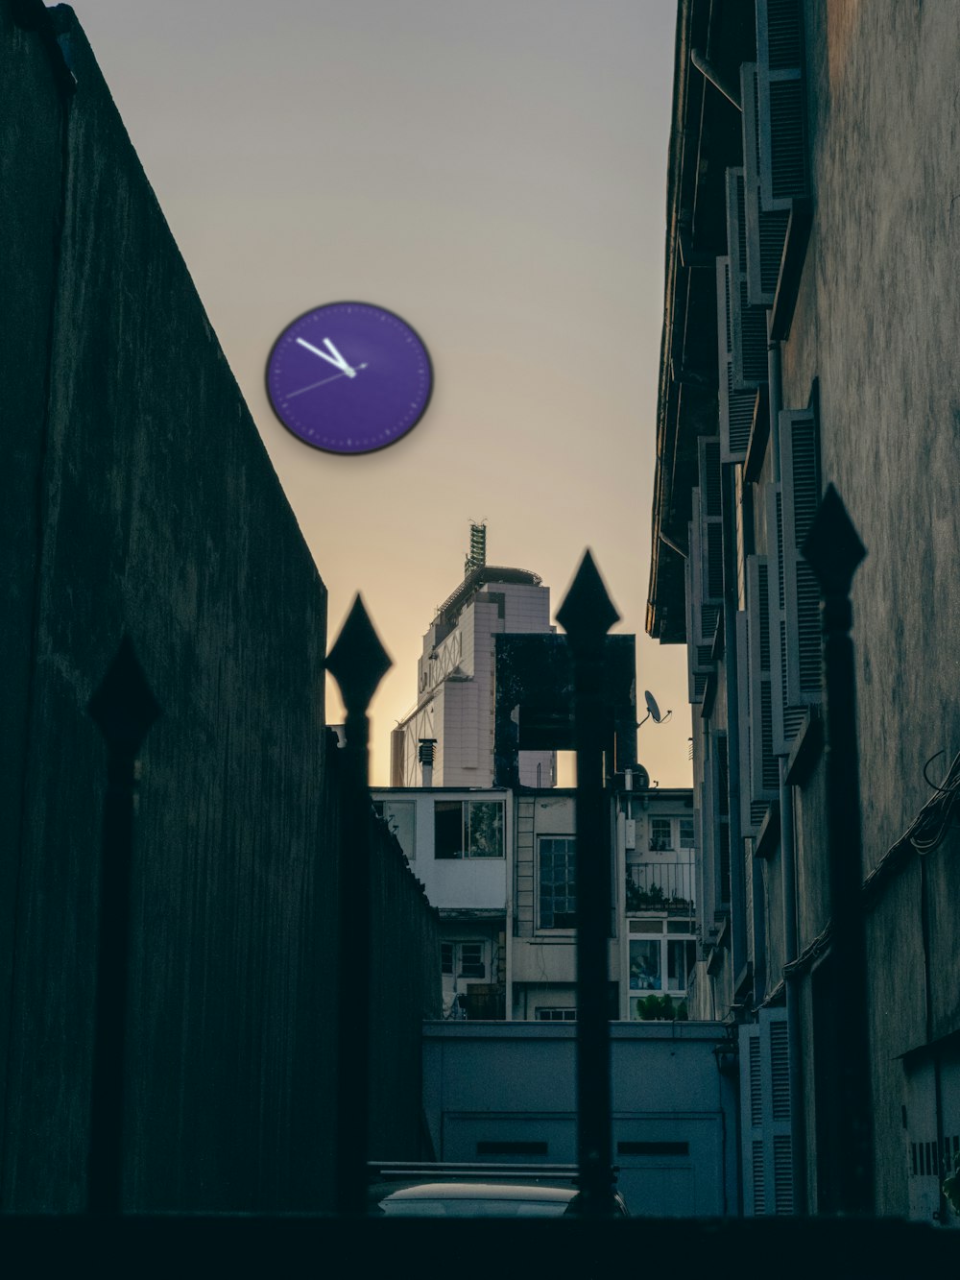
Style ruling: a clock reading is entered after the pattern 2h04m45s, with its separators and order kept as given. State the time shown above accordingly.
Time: 10h50m41s
